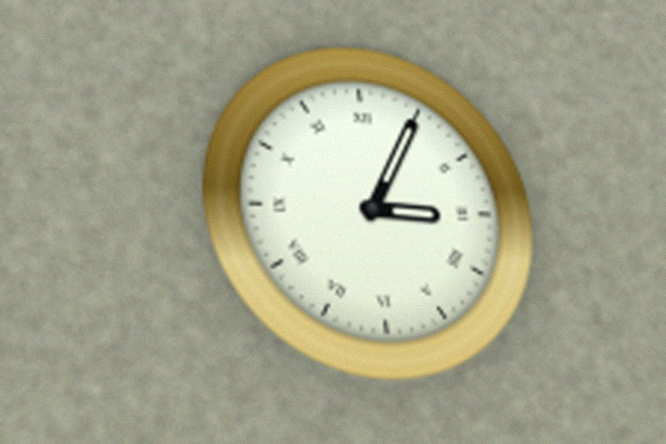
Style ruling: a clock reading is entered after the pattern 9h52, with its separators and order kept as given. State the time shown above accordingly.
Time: 3h05
